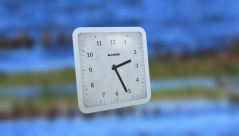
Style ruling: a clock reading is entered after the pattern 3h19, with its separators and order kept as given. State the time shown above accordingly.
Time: 2h26
